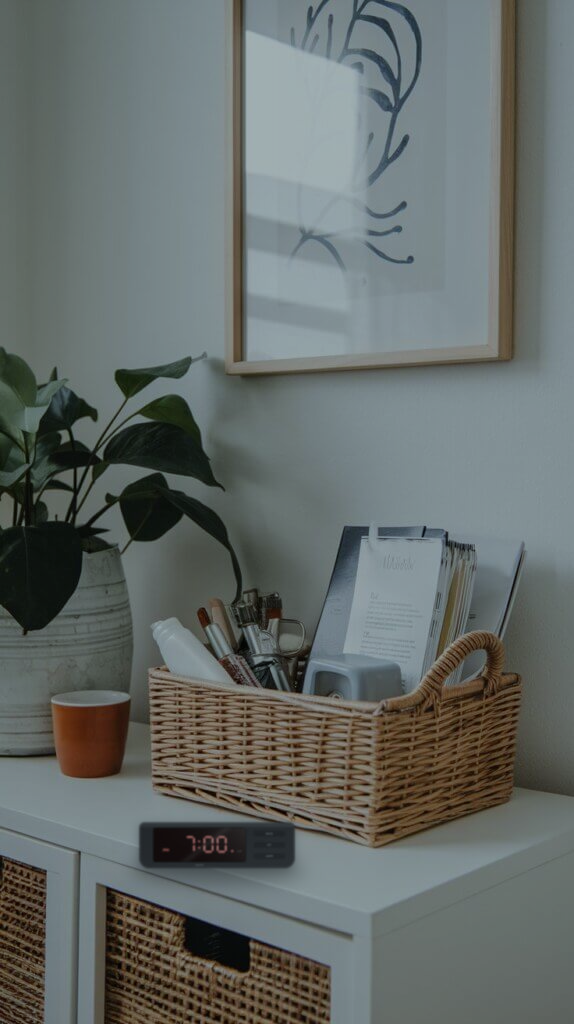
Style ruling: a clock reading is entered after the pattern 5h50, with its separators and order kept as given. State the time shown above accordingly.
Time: 7h00
